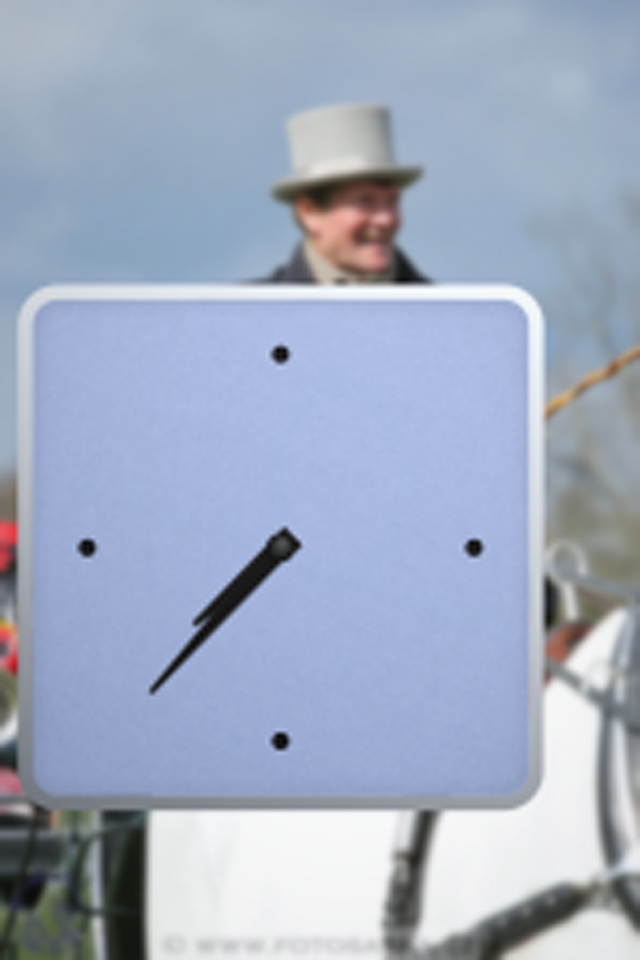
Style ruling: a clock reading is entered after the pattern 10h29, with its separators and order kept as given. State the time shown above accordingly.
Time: 7h37
